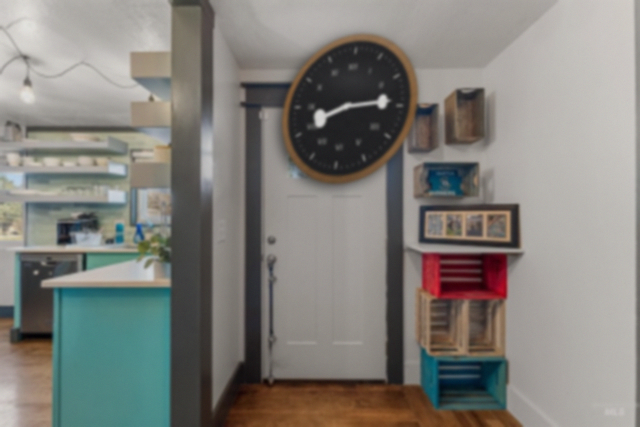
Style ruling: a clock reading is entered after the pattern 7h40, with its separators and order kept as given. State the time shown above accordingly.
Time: 8h14
